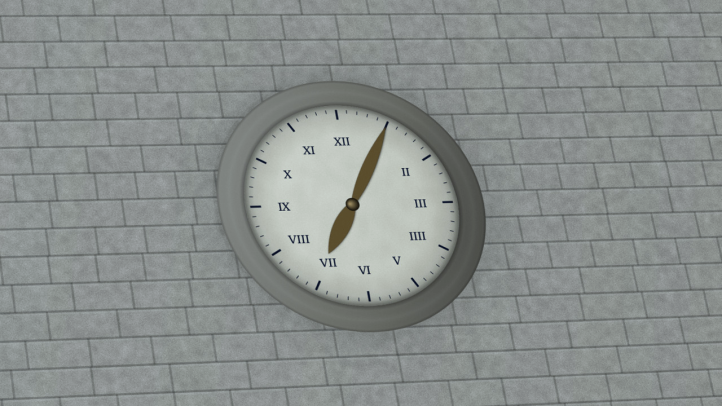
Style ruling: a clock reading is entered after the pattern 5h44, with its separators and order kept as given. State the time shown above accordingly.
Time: 7h05
